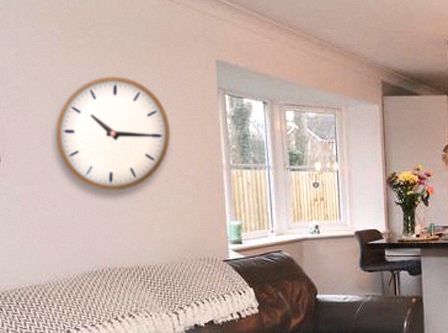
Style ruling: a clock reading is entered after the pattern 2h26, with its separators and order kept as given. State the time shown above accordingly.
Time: 10h15
